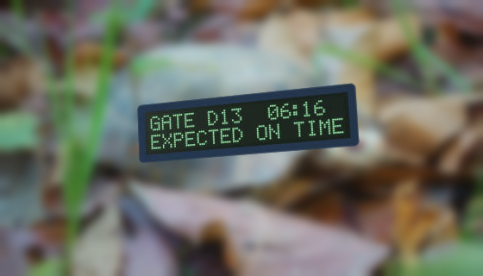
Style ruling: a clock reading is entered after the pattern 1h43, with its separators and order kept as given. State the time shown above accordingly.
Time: 6h16
